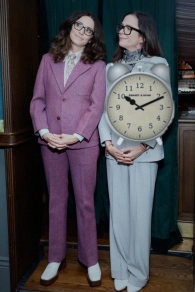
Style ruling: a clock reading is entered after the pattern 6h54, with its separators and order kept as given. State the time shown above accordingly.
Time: 10h11
